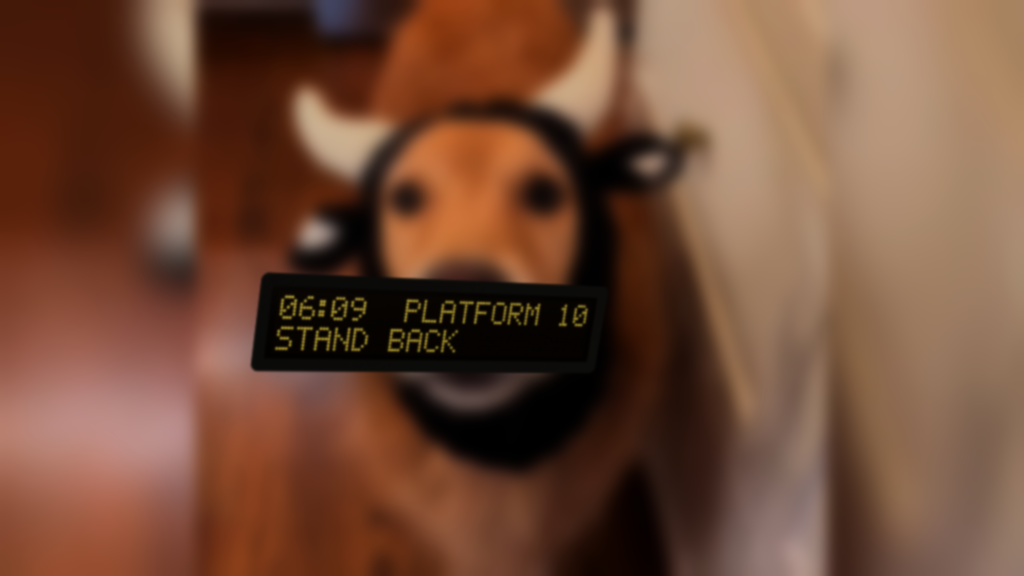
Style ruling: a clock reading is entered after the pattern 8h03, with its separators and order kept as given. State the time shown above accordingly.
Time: 6h09
